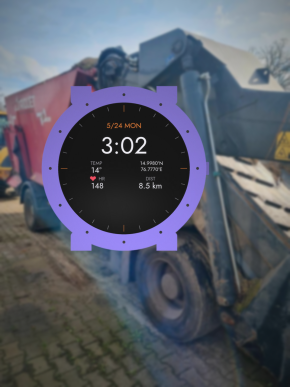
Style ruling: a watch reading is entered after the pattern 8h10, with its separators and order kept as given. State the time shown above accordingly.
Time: 3h02
